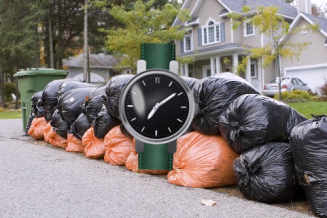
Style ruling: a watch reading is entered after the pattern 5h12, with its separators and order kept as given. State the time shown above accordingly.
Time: 7h09
